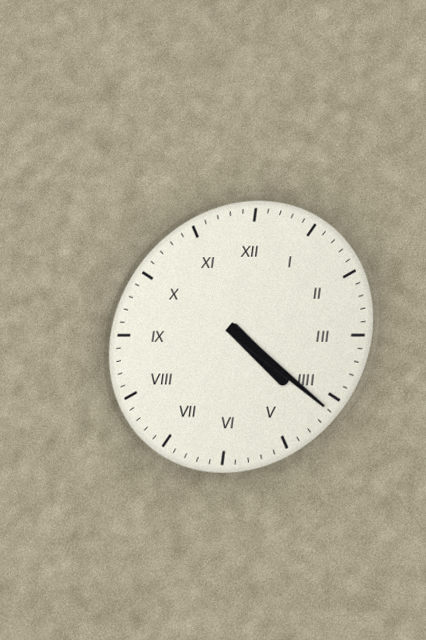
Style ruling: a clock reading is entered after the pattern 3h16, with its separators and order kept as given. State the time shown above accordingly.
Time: 4h21
